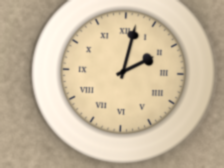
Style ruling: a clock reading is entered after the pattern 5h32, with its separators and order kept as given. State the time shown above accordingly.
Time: 2h02
